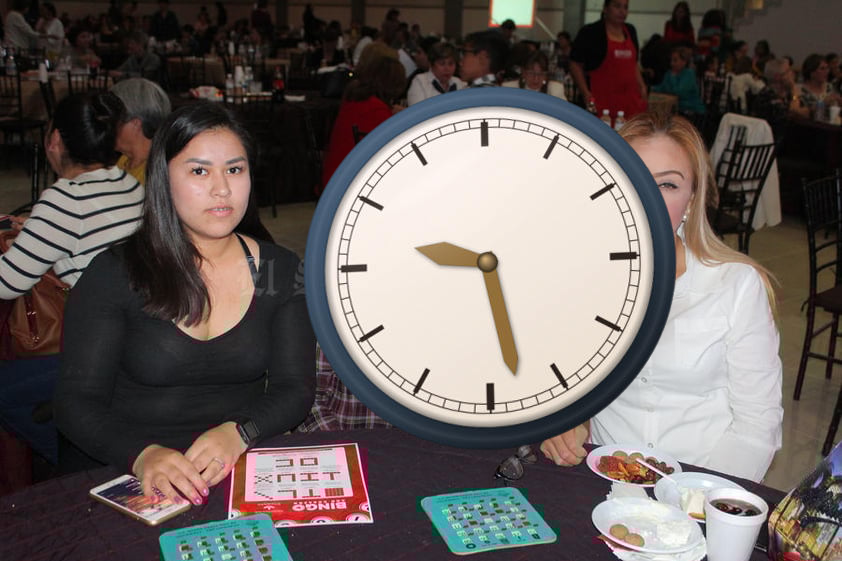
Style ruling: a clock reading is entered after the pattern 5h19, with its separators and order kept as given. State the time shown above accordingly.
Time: 9h28
